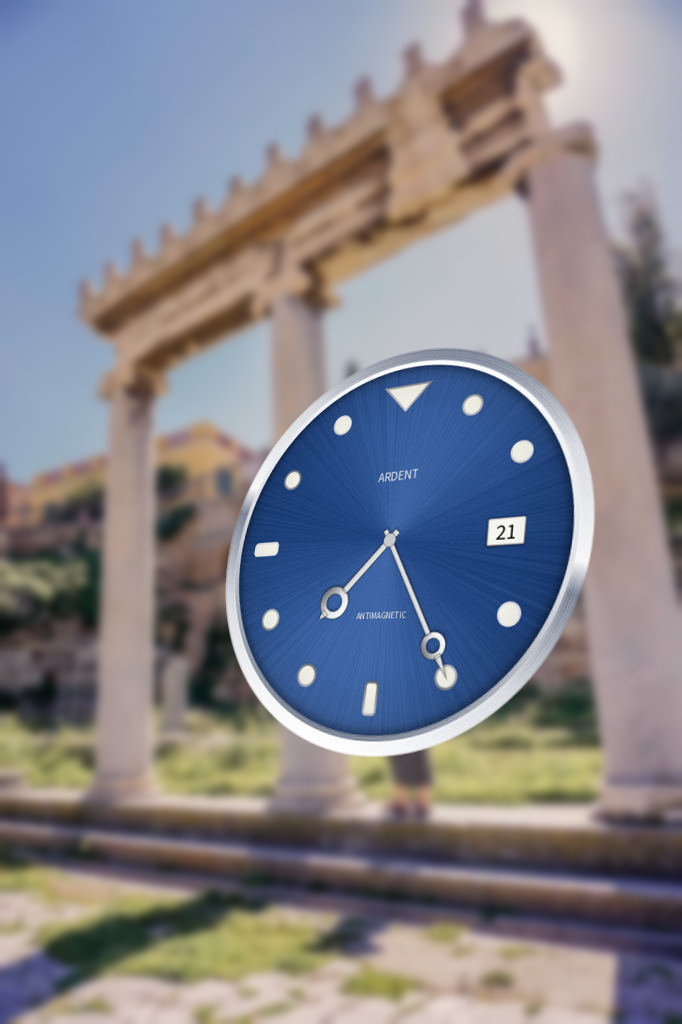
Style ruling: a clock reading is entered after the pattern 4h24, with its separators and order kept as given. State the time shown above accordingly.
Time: 7h25
